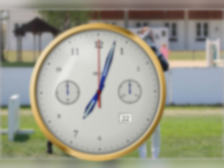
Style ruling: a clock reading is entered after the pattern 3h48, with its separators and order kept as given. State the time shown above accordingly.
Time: 7h03
